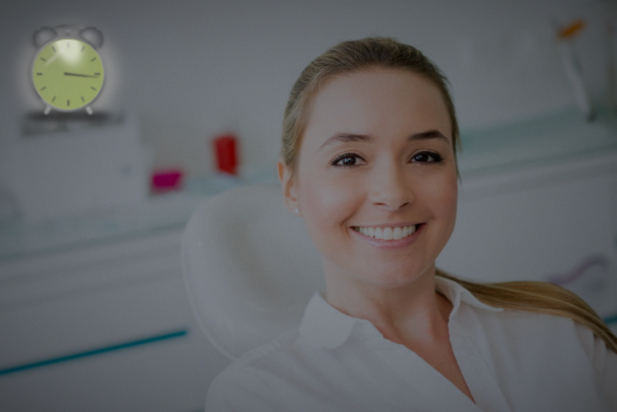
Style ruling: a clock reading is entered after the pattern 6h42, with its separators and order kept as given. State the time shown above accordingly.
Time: 3h16
